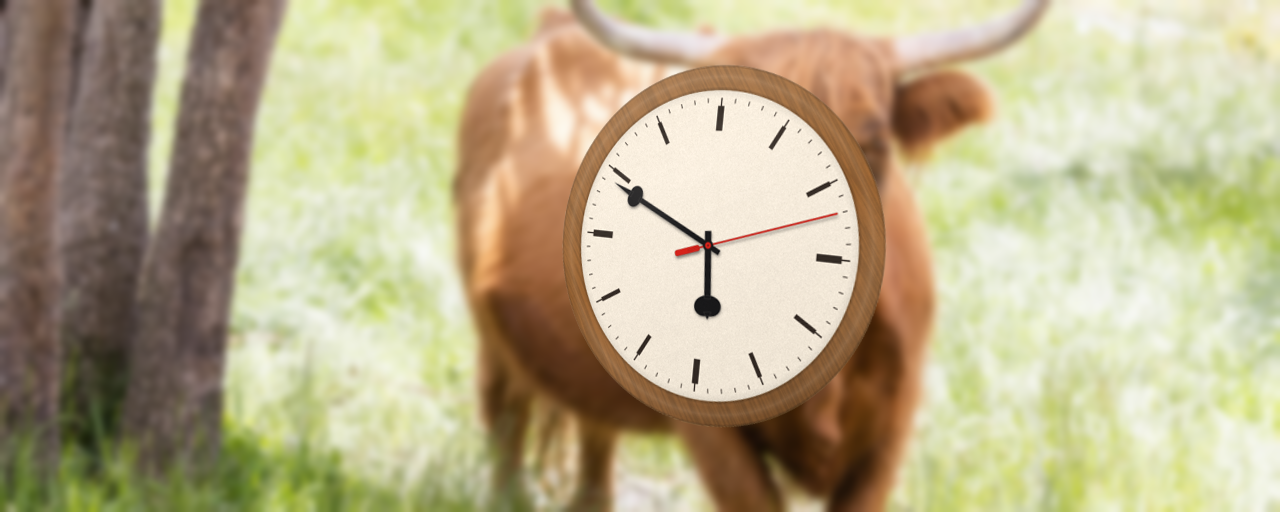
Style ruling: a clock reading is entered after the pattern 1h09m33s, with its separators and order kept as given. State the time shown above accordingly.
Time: 5h49m12s
